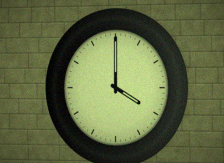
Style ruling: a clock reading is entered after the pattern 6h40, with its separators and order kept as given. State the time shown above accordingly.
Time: 4h00
